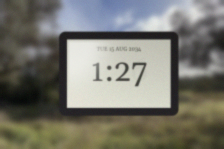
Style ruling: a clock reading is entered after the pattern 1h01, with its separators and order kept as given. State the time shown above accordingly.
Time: 1h27
